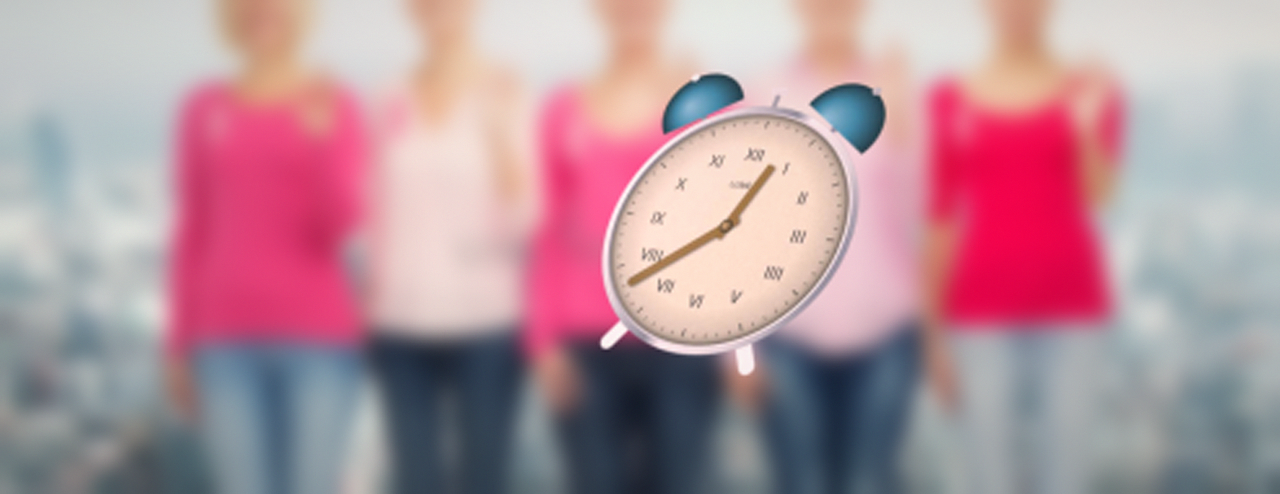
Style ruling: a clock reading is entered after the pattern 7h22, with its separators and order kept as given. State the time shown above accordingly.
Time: 12h38
